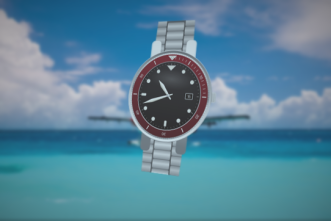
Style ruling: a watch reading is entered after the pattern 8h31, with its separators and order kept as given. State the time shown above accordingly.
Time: 10h42
